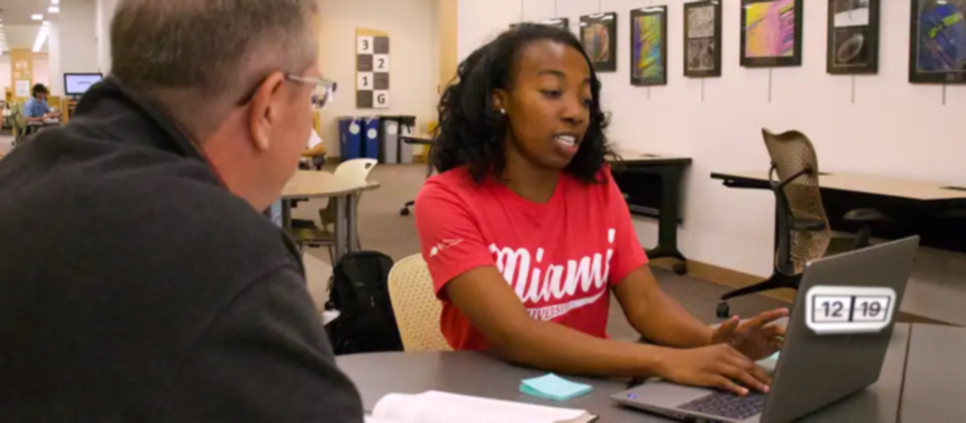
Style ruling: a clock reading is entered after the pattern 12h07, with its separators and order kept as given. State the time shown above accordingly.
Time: 12h19
